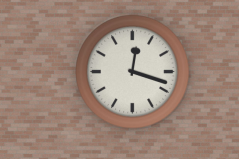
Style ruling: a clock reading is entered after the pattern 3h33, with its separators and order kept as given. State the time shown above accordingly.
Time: 12h18
